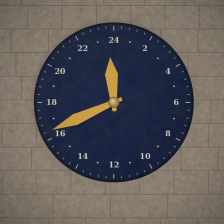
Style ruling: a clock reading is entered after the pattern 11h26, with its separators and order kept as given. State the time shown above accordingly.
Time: 23h41
